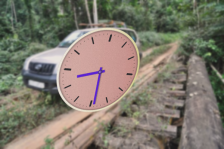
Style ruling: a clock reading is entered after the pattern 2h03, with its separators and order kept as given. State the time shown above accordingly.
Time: 8h29
